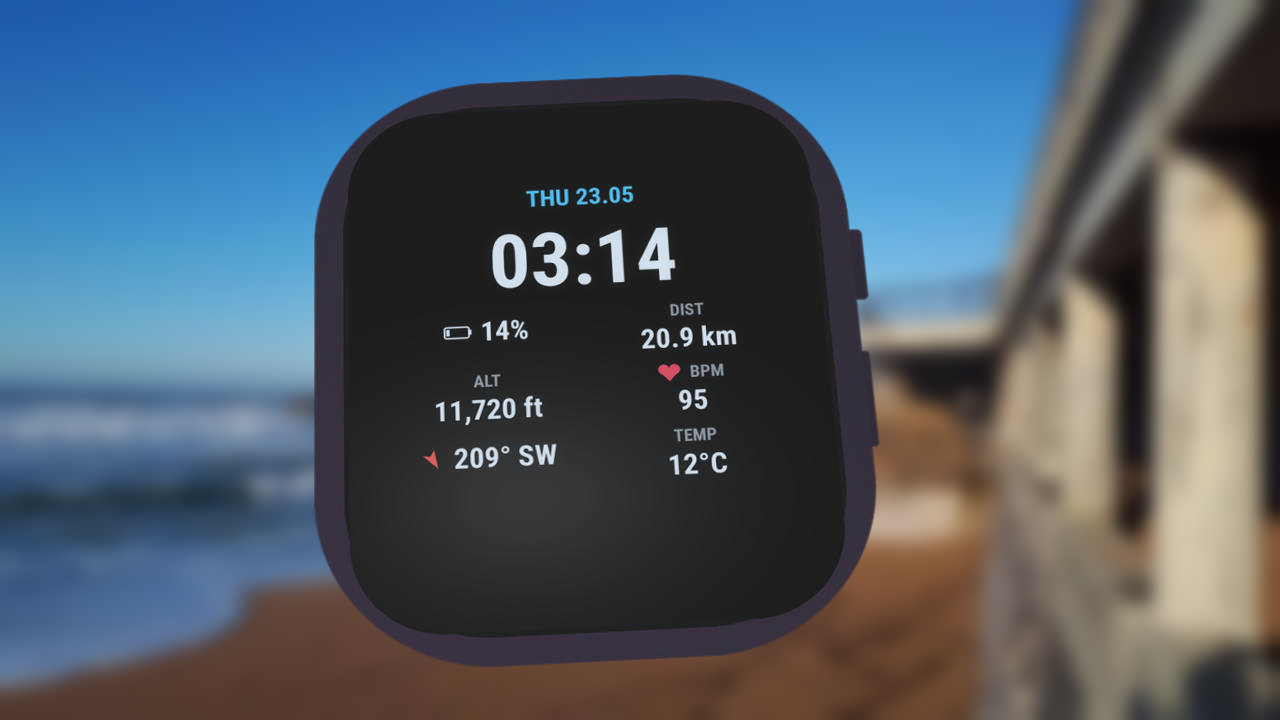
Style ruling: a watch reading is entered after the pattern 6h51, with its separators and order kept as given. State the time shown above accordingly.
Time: 3h14
